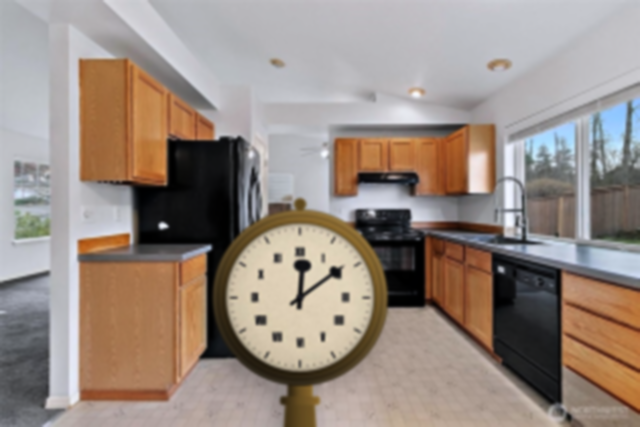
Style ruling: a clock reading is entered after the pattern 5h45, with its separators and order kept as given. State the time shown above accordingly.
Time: 12h09
